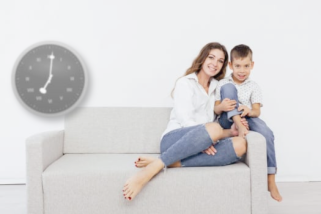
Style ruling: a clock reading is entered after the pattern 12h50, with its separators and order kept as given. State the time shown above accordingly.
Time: 7h01
